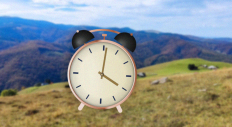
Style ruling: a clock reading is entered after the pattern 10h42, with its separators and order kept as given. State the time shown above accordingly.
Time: 4h01
